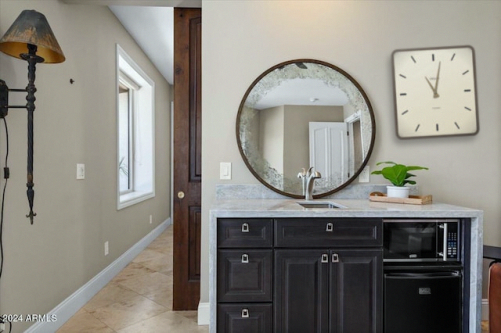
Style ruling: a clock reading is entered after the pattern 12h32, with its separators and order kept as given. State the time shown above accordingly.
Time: 11h02
